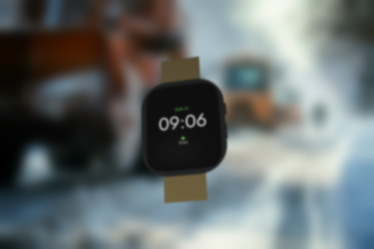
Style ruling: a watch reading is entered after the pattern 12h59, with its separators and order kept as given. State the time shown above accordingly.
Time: 9h06
